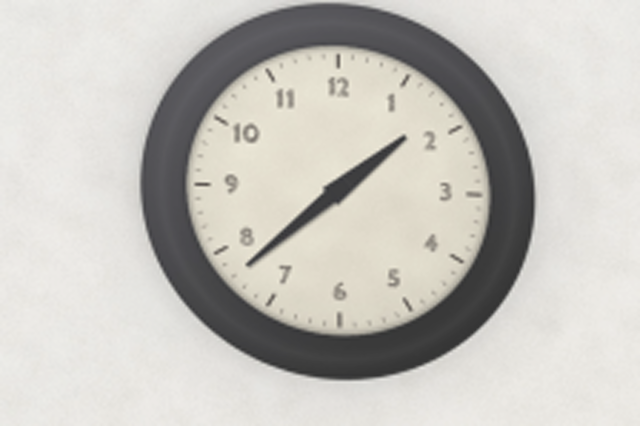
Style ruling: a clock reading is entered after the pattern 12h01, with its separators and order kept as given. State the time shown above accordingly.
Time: 1h38
